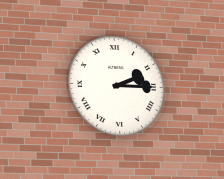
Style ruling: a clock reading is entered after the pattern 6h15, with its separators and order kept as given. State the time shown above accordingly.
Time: 2h15
